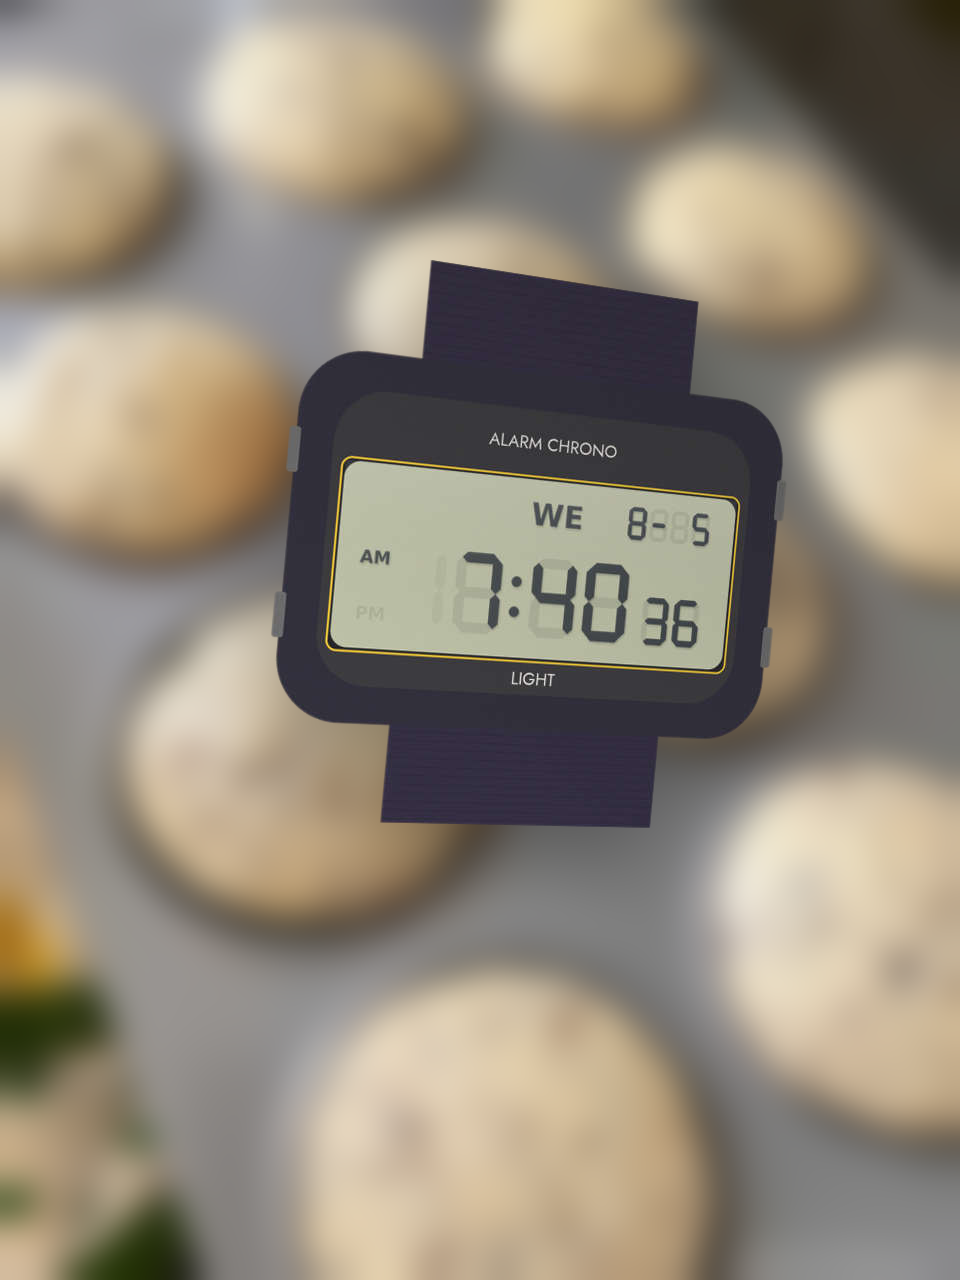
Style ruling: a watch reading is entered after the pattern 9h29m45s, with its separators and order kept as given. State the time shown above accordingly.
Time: 7h40m36s
